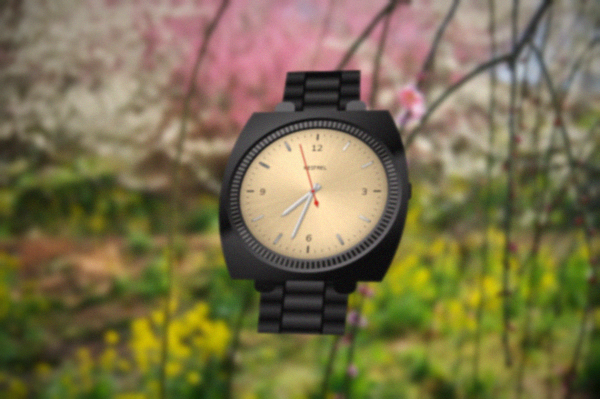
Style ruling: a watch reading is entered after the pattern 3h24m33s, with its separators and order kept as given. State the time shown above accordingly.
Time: 7h32m57s
